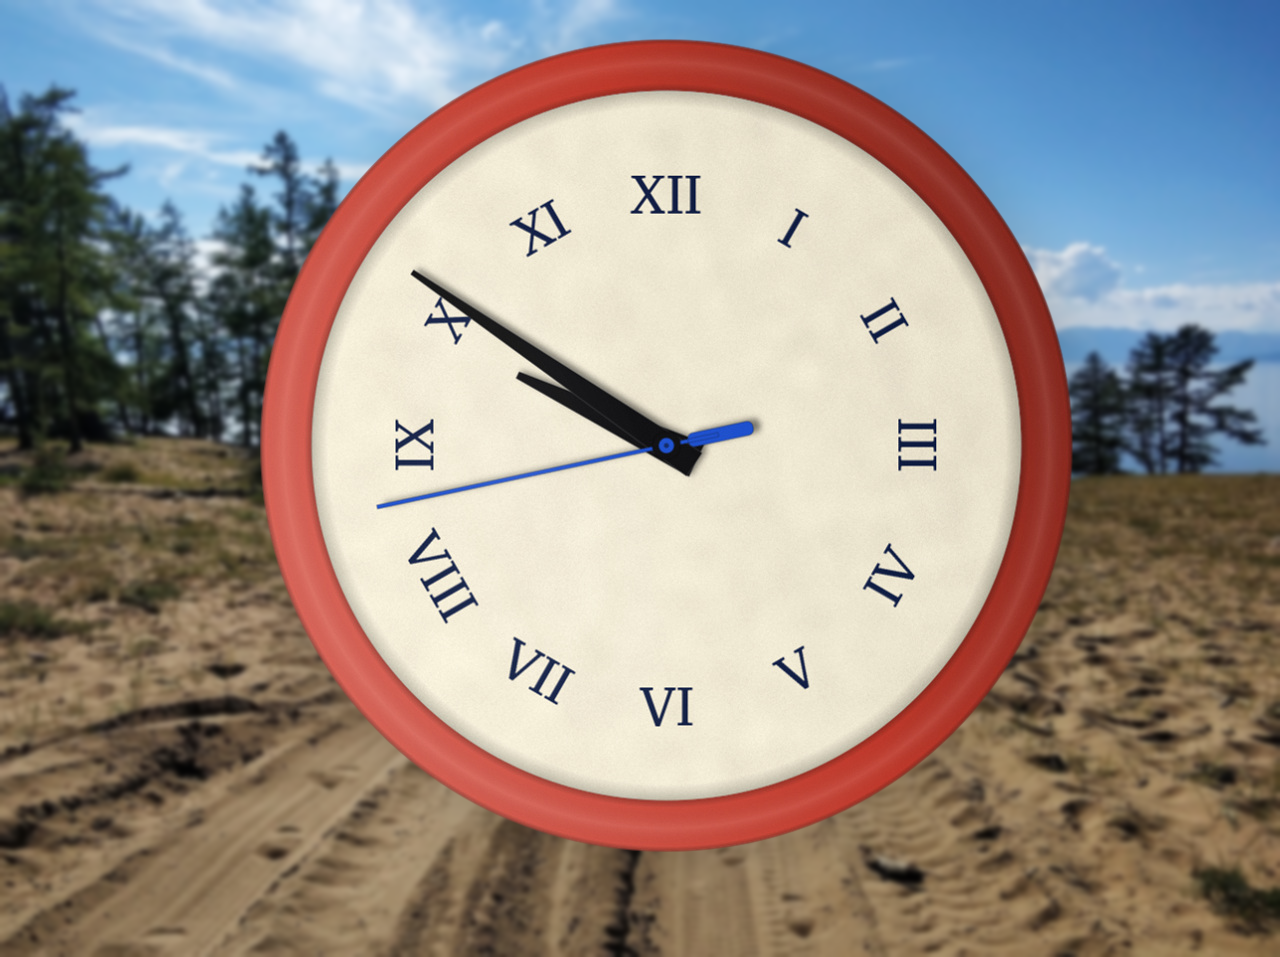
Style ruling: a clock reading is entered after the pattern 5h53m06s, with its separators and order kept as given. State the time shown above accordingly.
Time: 9h50m43s
